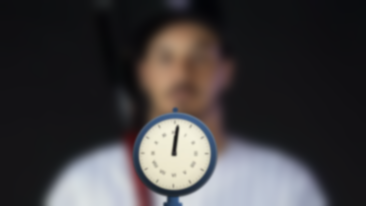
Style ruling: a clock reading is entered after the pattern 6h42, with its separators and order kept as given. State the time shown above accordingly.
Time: 12h01
